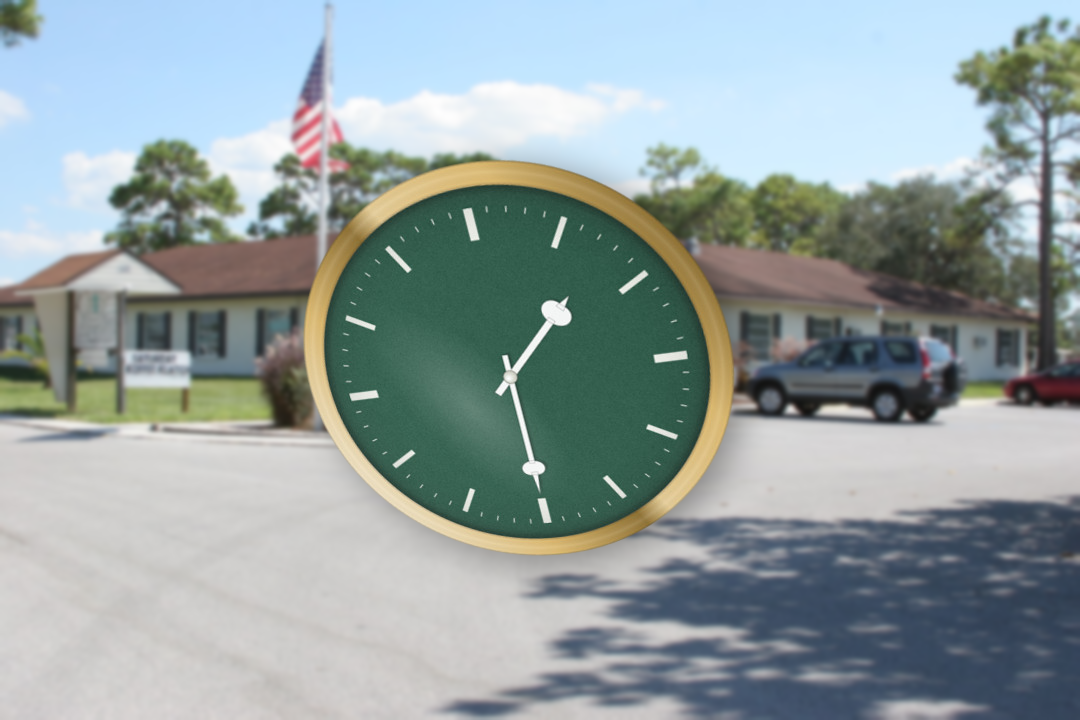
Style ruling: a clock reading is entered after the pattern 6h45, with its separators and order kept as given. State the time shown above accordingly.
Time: 1h30
